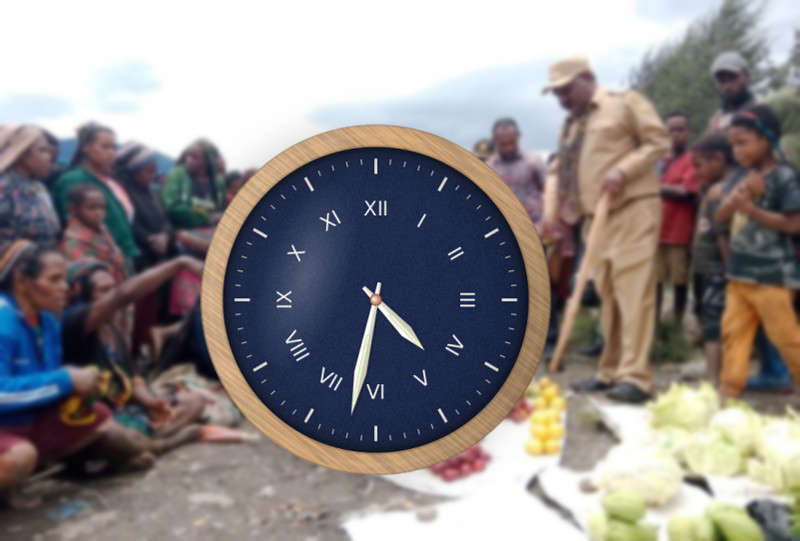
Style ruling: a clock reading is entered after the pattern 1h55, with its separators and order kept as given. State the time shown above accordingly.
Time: 4h32
